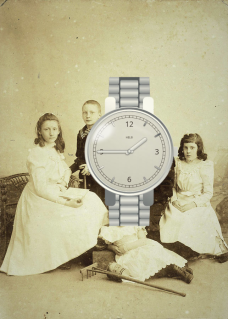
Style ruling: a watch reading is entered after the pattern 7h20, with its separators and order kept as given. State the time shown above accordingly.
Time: 1h45
